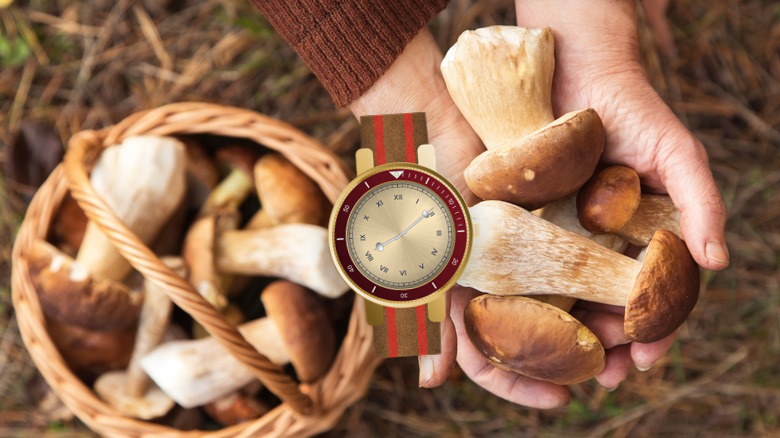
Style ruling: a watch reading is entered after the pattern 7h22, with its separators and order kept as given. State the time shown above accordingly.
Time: 8h09
